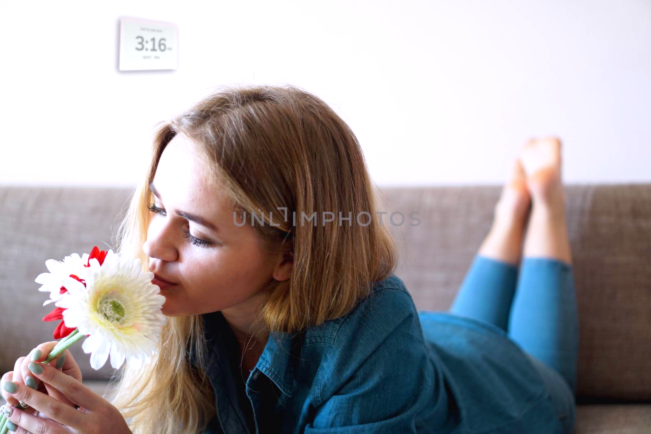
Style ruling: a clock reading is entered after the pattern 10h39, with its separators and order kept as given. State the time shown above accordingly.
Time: 3h16
